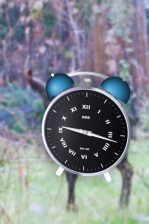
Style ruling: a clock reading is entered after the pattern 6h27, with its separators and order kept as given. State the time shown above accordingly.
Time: 9h17
